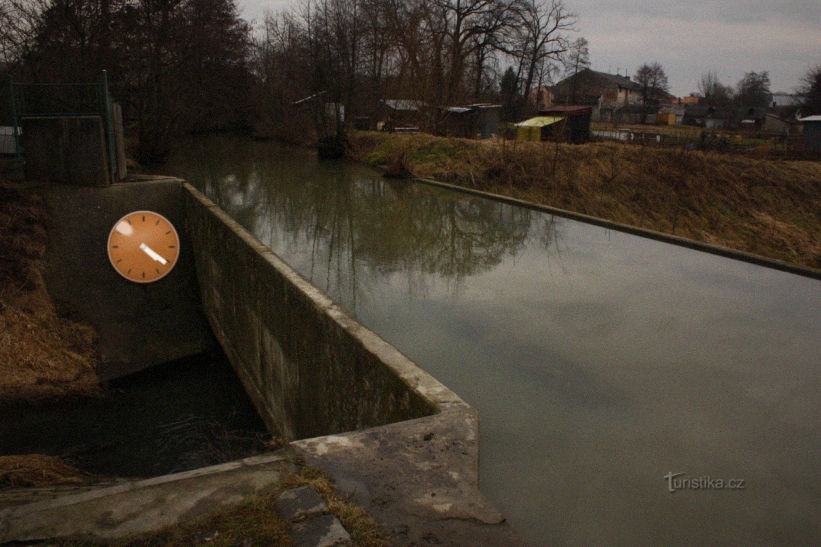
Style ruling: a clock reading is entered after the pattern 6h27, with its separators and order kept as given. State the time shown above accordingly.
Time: 4h21
